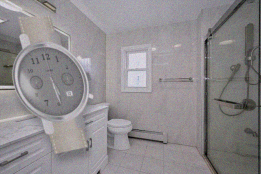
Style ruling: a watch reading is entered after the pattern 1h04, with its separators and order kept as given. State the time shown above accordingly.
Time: 5h29
